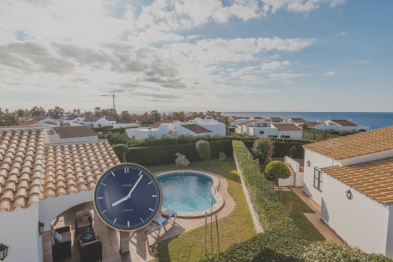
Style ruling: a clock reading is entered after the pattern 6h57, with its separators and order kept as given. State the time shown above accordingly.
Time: 8h06
